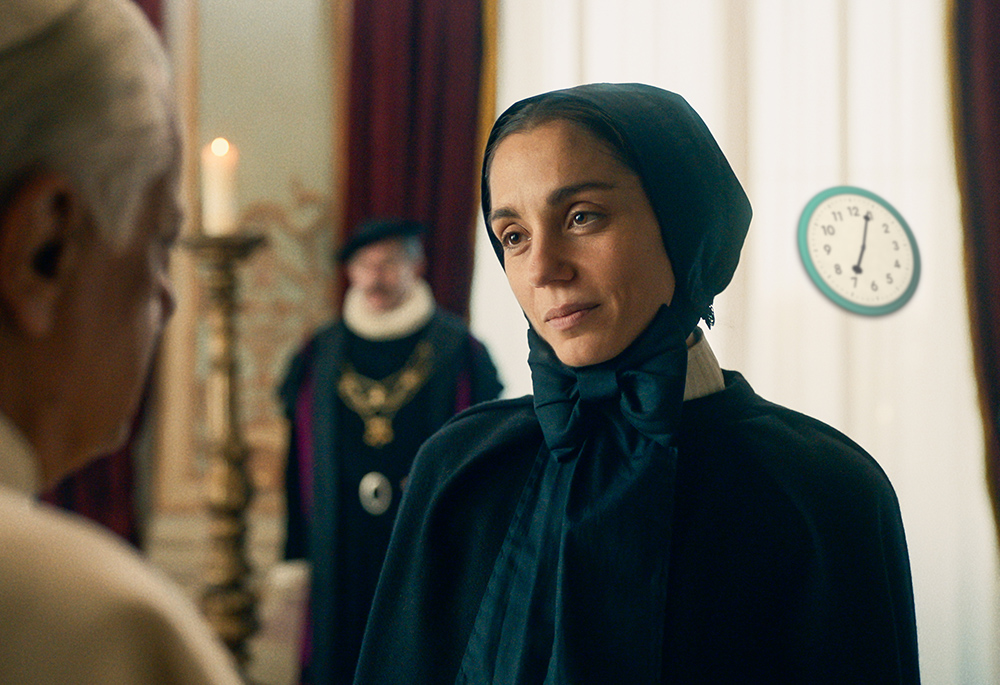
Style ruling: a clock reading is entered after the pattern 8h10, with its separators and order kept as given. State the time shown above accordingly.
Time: 7h04
